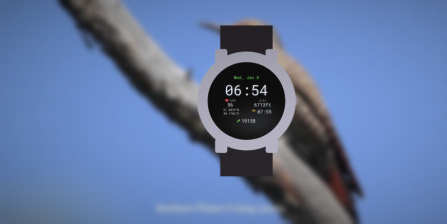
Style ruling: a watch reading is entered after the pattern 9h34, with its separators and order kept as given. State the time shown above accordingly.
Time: 6h54
